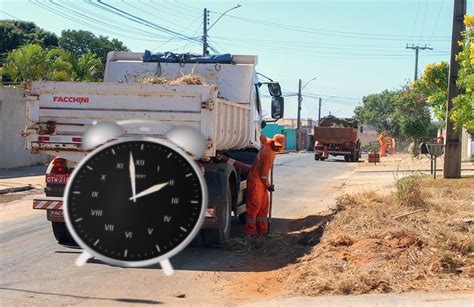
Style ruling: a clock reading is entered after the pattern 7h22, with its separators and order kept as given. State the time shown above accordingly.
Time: 1h58
